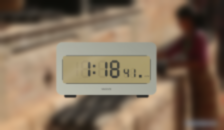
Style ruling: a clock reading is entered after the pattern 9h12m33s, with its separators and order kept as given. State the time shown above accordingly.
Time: 1h18m41s
